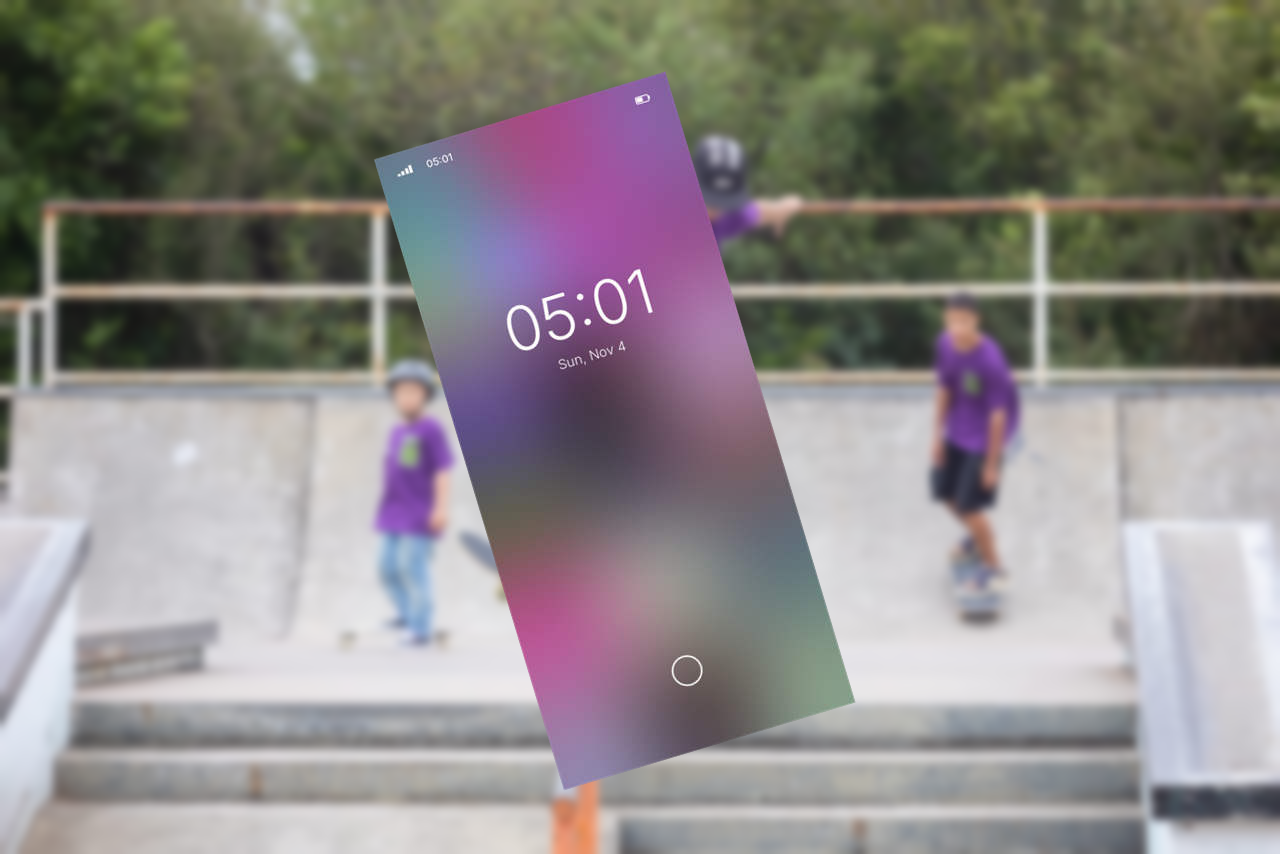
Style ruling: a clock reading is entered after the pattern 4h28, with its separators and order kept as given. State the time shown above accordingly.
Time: 5h01
